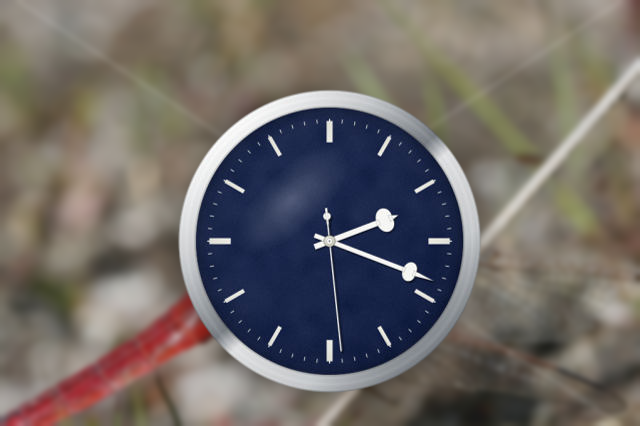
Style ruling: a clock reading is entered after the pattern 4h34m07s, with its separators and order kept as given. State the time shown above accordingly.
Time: 2h18m29s
